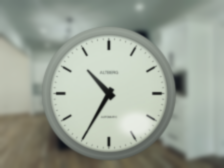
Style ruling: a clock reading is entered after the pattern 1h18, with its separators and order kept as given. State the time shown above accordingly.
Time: 10h35
